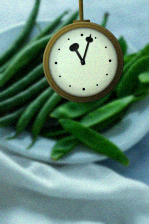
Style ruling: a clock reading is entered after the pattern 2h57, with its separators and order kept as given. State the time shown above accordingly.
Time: 11h03
